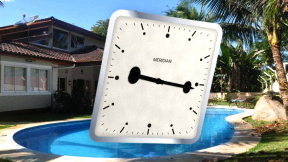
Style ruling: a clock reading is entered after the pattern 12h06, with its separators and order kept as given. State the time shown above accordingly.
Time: 9h16
